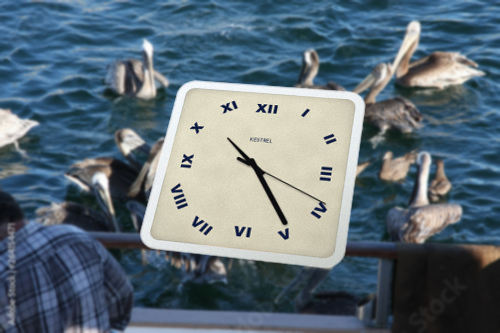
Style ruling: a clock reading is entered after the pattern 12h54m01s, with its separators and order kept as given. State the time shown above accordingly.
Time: 10h24m19s
